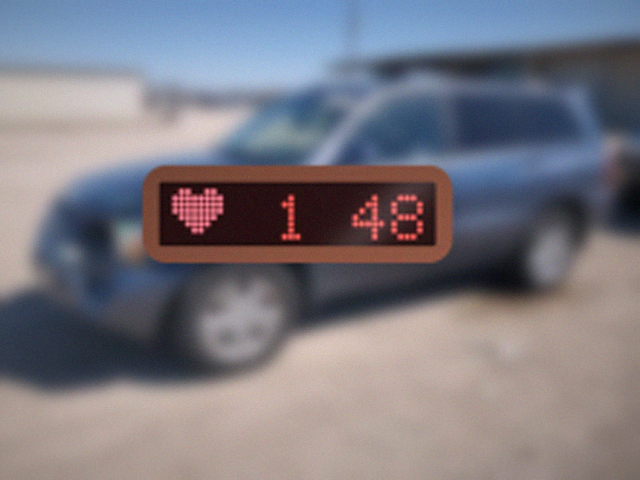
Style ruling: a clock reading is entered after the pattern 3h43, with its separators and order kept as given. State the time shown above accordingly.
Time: 1h48
